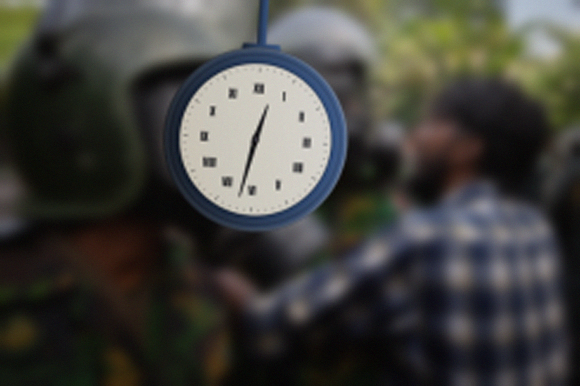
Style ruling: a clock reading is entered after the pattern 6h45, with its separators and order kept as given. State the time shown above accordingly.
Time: 12h32
